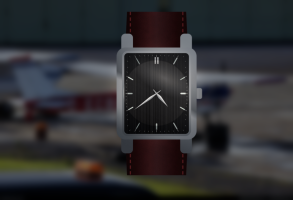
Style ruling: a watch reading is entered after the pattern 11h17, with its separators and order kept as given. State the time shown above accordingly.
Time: 4h39
